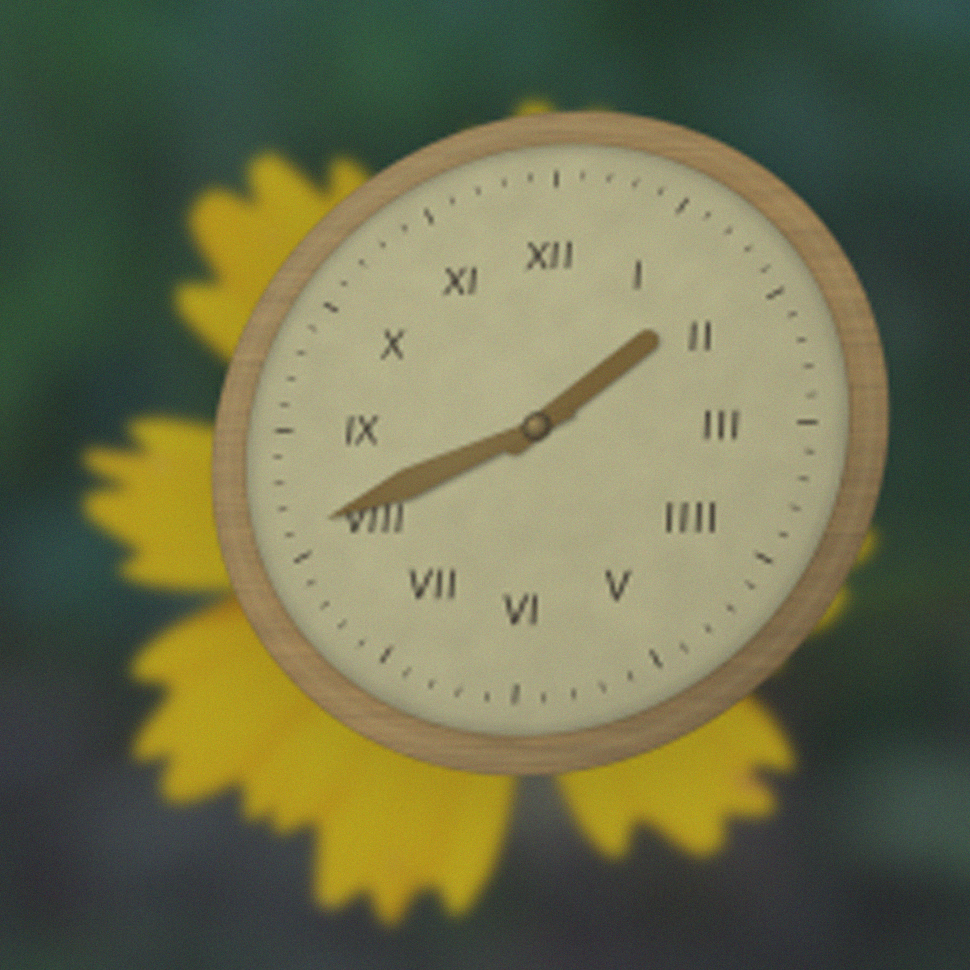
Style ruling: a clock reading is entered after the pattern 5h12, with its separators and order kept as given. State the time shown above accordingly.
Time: 1h41
